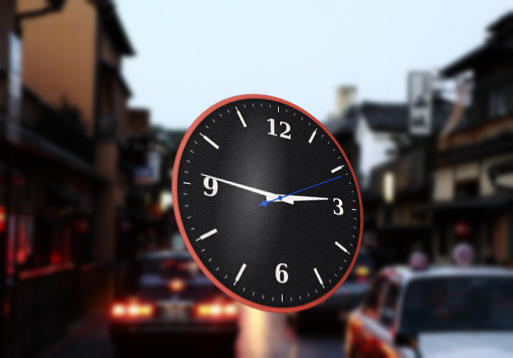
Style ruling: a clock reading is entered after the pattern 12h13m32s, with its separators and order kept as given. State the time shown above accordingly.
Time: 2h46m11s
